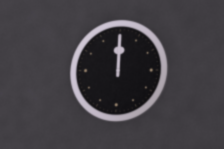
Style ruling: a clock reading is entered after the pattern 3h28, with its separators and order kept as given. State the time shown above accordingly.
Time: 12h00
